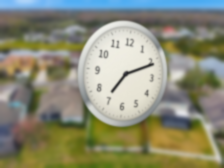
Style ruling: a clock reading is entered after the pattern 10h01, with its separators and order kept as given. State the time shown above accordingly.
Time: 7h11
